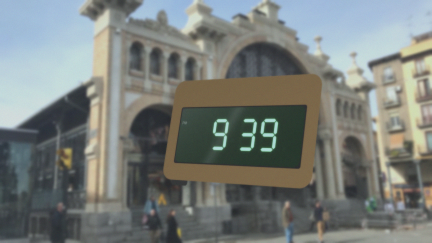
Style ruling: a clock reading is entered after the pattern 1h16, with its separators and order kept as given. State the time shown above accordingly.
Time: 9h39
